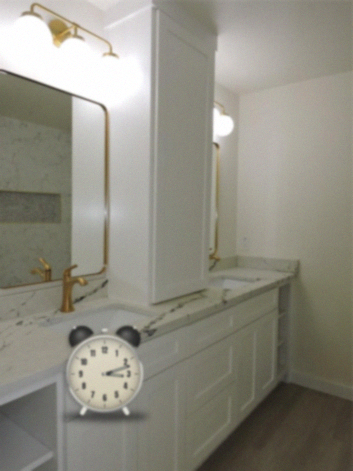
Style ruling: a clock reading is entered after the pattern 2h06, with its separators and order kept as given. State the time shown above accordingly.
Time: 3h12
